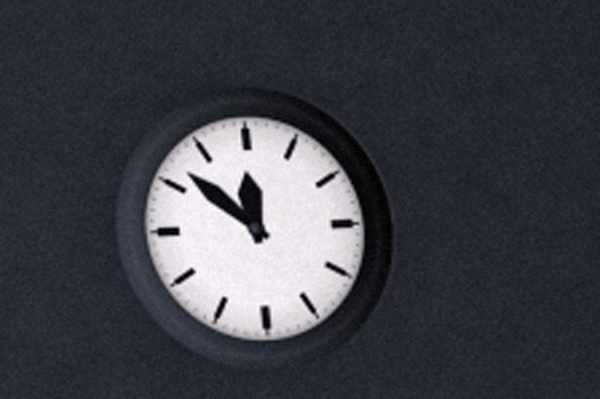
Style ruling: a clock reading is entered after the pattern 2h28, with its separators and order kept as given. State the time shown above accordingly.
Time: 11h52
